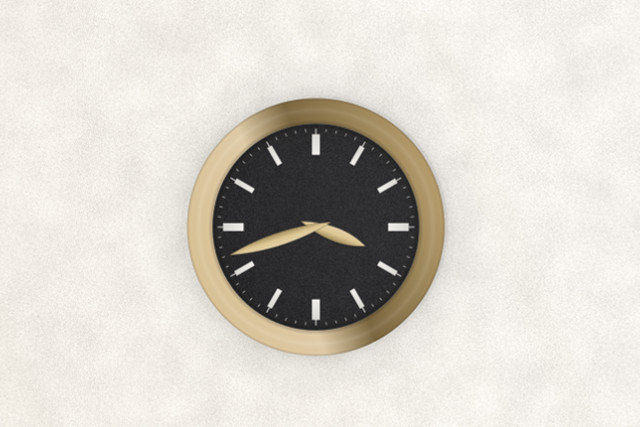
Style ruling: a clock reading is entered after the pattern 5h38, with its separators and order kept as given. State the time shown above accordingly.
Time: 3h42
